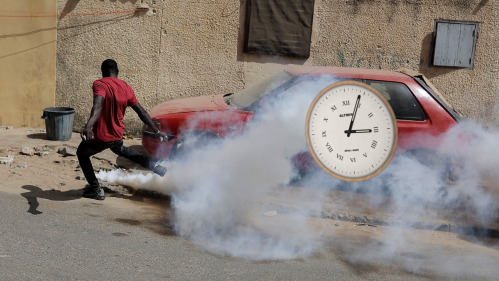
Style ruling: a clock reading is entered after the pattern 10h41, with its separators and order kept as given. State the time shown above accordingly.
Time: 3h04
